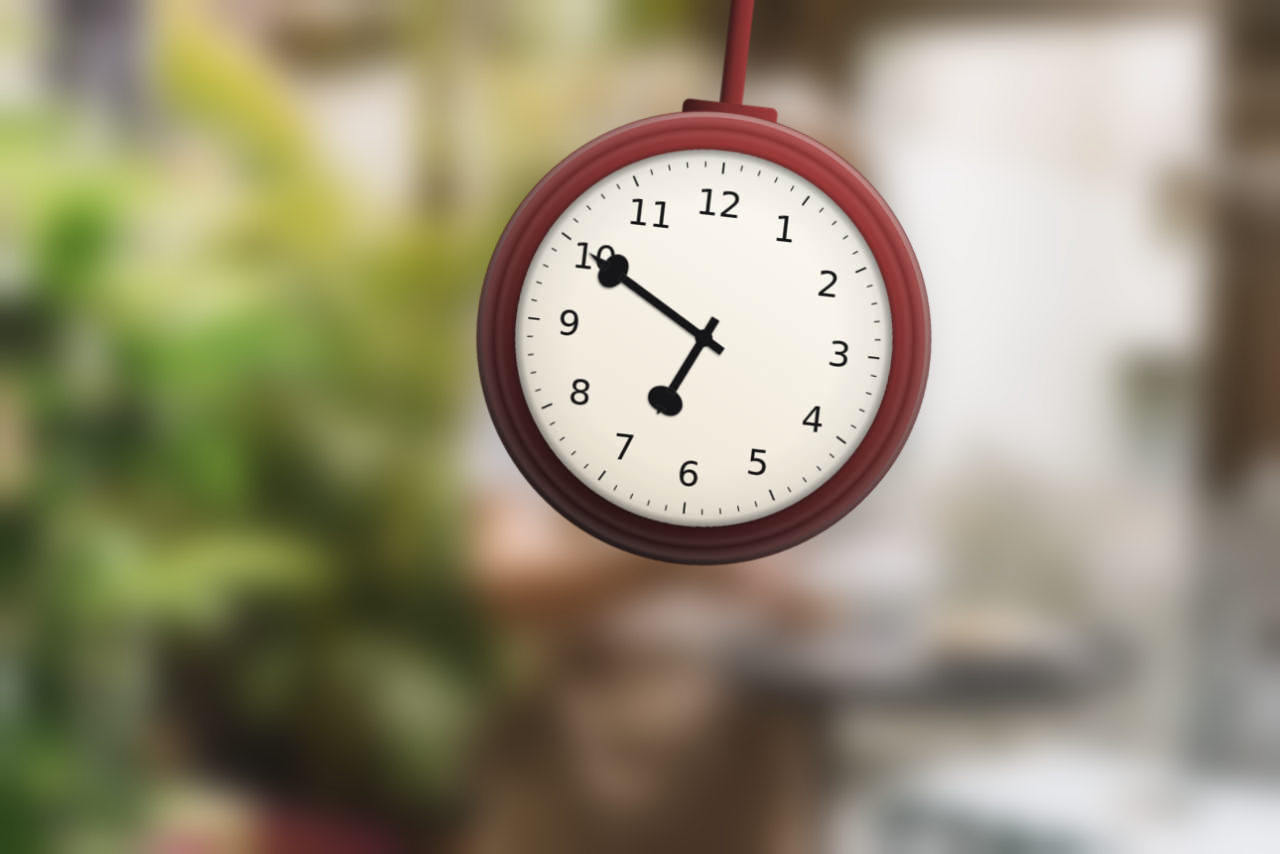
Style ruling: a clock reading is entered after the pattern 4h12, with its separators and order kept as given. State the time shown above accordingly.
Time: 6h50
